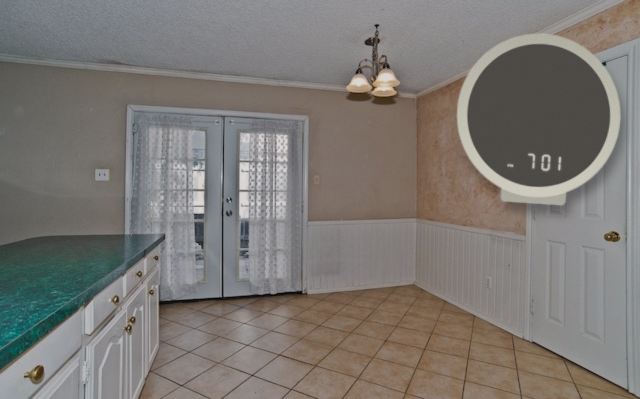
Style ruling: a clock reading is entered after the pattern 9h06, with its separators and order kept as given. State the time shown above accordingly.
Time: 7h01
